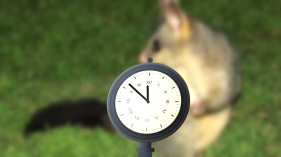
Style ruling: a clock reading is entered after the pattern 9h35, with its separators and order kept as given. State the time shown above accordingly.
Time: 11h52
